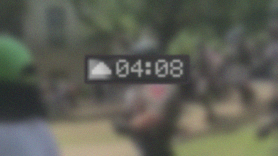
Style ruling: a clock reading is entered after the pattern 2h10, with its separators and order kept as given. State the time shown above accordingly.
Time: 4h08
